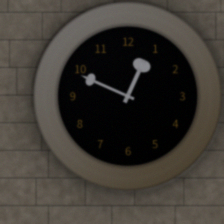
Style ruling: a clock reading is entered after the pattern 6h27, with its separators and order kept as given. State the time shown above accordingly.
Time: 12h49
